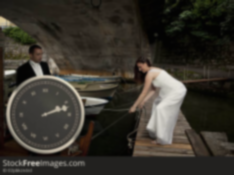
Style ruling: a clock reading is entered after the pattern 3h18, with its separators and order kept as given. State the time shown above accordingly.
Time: 2h12
